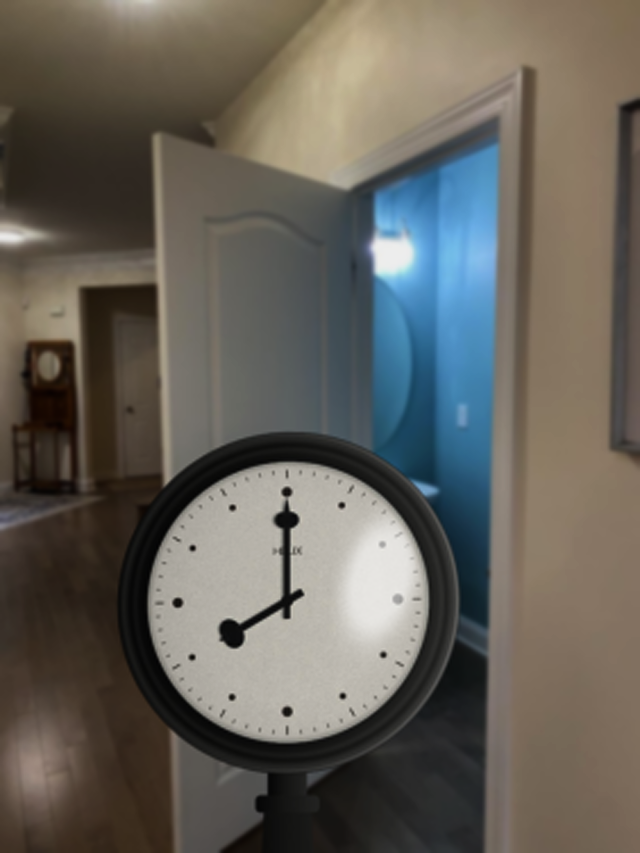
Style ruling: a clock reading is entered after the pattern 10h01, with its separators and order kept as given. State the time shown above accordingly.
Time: 8h00
